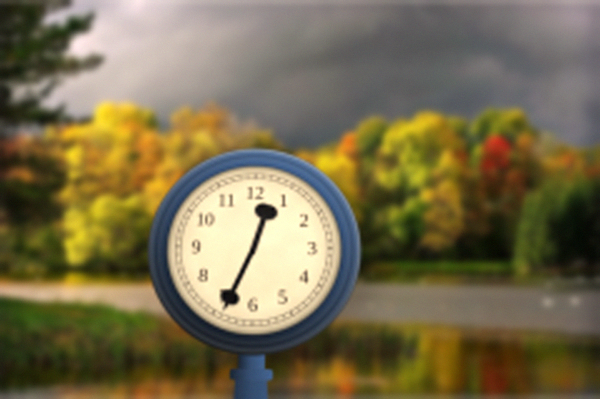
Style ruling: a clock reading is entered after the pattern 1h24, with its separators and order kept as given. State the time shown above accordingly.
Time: 12h34
